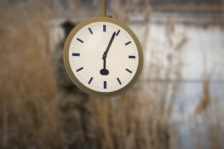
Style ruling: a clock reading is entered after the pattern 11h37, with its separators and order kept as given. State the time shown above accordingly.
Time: 6h04
